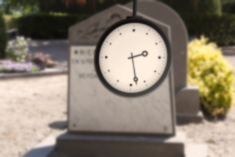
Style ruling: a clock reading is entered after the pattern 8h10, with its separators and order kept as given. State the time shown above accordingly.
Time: 2h28
